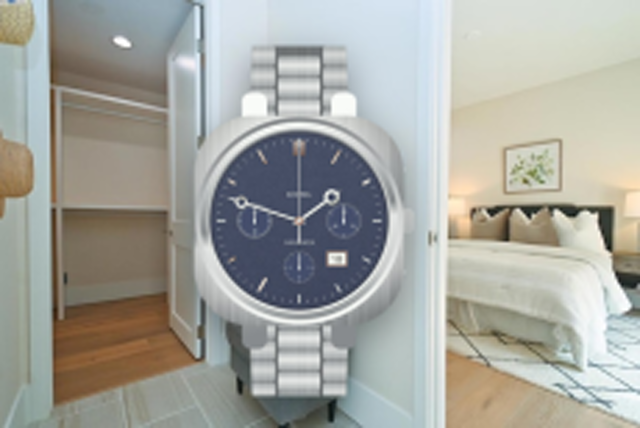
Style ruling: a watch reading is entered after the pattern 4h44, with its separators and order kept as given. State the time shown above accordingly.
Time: 1h48
